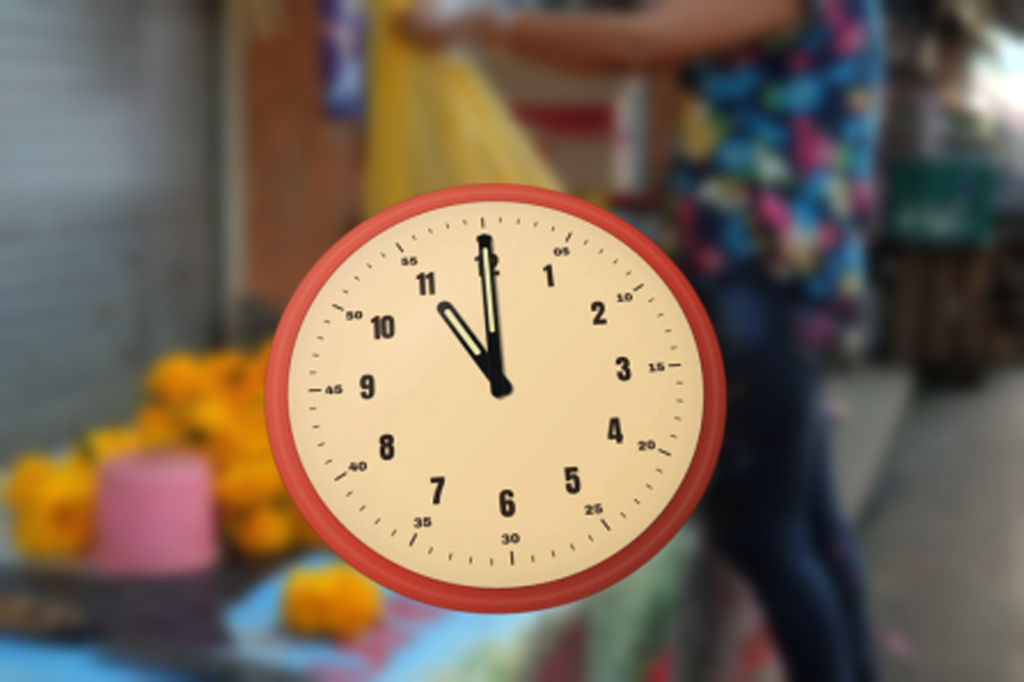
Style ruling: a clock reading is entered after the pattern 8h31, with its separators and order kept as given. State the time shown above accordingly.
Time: 11h00
